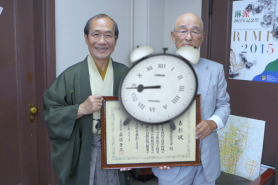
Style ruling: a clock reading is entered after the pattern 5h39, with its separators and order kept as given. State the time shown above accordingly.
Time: 8h44
